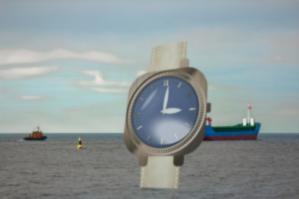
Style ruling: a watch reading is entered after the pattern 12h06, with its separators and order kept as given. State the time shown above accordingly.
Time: 3h01
